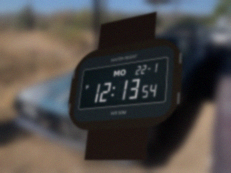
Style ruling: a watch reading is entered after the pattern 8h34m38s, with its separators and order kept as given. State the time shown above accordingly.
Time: 12h13m54s
